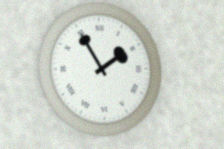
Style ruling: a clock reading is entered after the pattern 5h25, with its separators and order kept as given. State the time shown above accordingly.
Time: 1h55
